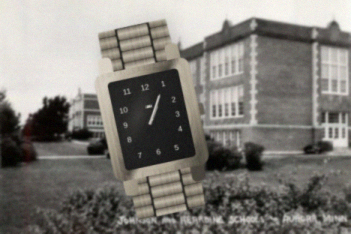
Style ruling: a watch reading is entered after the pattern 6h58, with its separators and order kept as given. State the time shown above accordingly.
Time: 1h05
